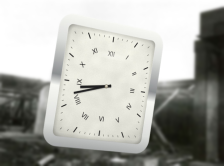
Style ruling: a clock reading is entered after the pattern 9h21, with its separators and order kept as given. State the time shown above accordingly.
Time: 8h42
